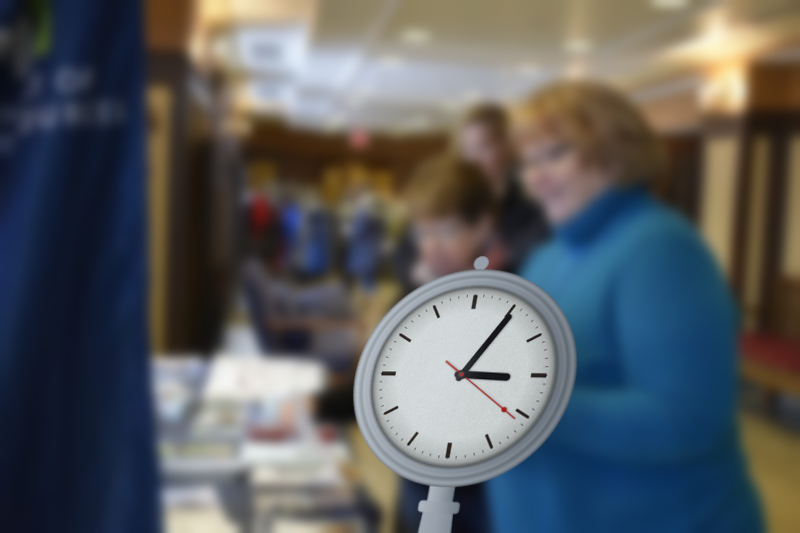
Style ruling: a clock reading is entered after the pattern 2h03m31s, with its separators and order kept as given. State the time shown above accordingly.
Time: 3h05m21s
